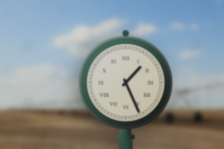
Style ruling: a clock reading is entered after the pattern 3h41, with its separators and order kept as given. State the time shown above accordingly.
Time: 1h26
